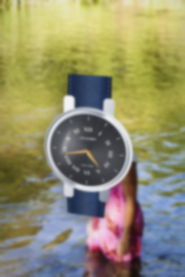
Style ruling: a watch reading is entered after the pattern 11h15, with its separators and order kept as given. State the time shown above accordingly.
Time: 4h43
